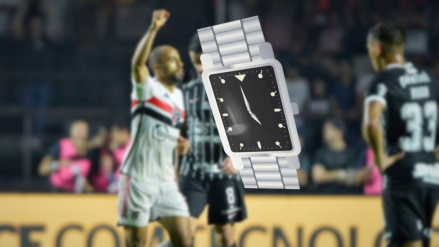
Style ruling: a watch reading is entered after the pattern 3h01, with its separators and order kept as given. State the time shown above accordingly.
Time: 4h59
